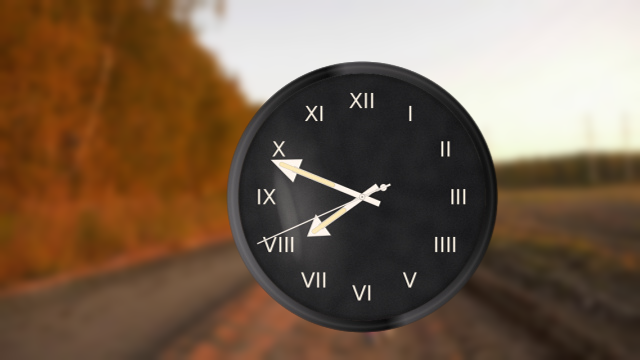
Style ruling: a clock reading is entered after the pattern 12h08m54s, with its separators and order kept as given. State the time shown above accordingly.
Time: 7h48m41s
